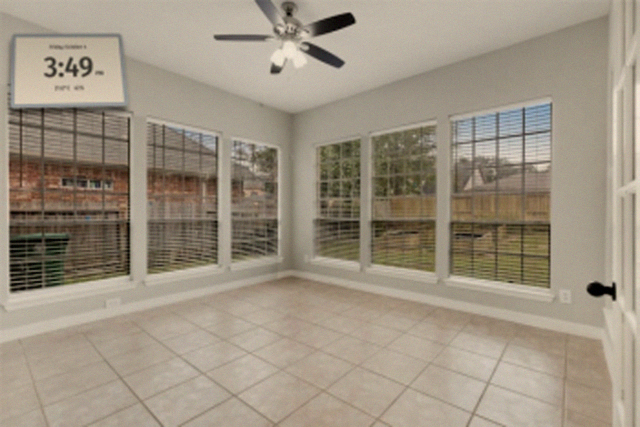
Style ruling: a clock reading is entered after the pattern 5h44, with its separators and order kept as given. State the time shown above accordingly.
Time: 3h49
